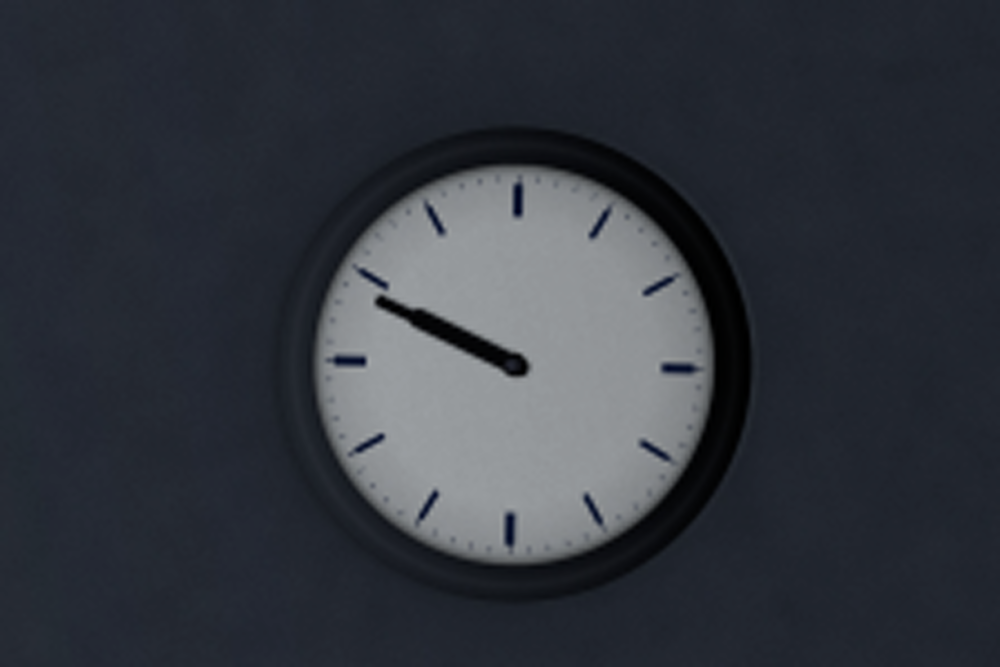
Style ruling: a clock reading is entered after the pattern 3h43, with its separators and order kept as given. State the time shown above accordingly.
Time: 9h49
